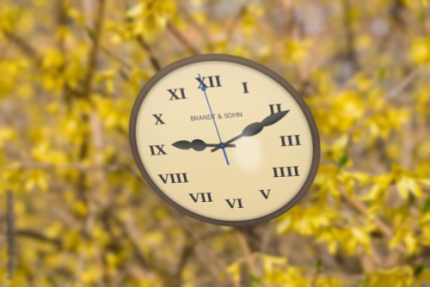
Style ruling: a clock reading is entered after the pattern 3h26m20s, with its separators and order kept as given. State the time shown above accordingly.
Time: 9h10m59s
